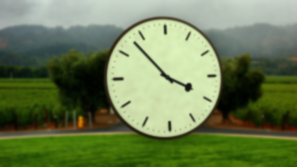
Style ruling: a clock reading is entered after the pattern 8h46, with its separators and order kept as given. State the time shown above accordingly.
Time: 3h53
